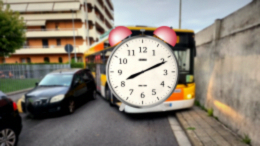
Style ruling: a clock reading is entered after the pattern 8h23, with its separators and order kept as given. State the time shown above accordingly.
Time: 8h11
